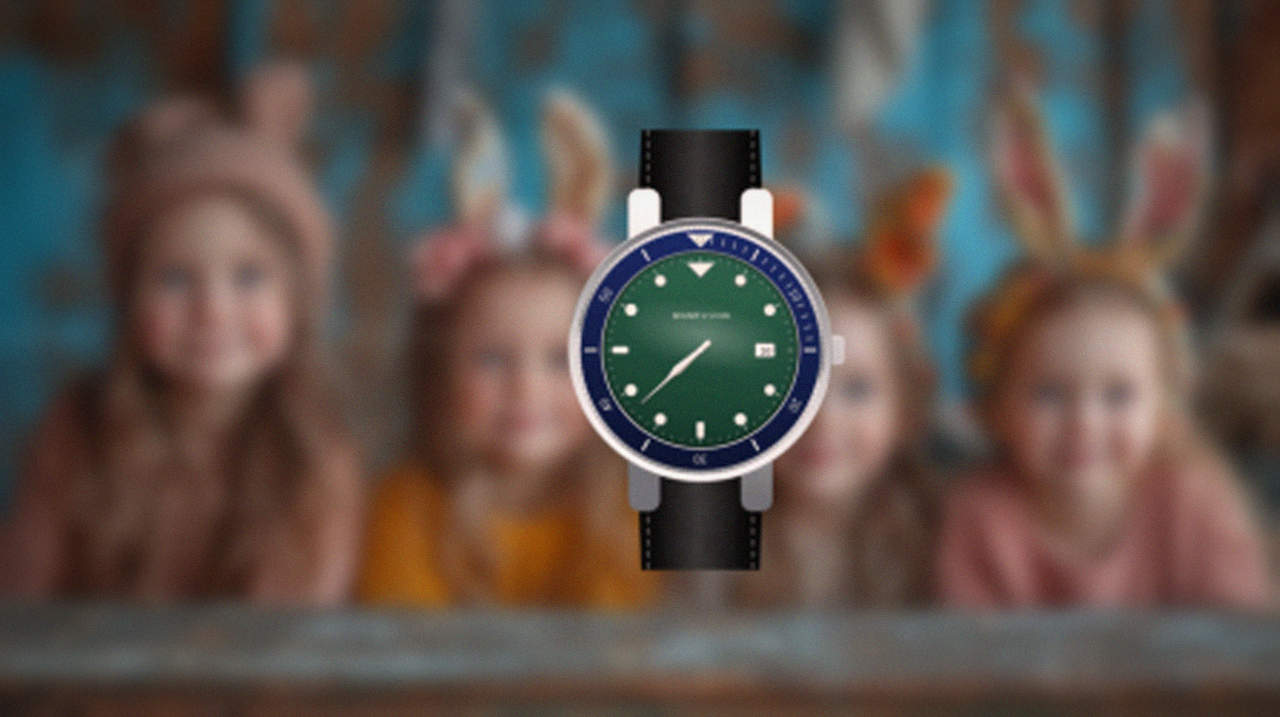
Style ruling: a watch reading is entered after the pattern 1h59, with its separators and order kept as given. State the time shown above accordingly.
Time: 7h38
